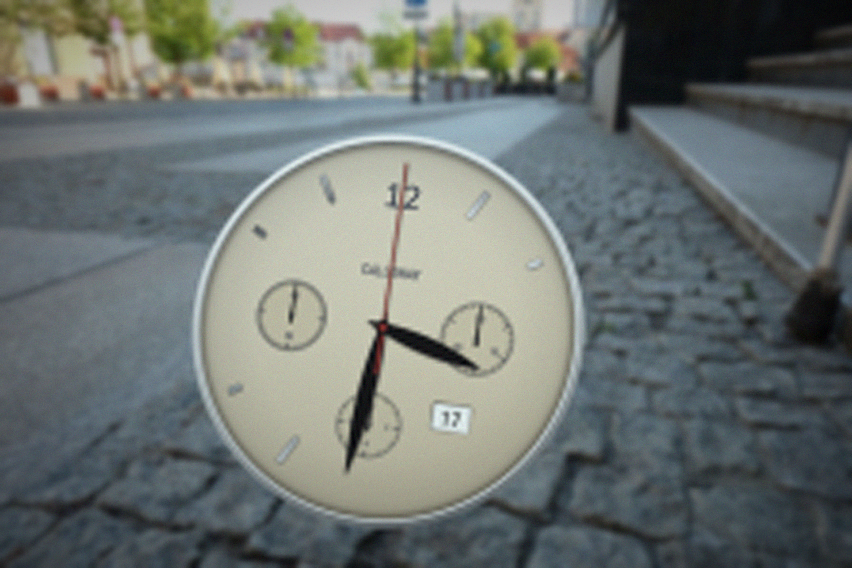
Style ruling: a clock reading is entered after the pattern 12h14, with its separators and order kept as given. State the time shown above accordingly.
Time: 3h31
